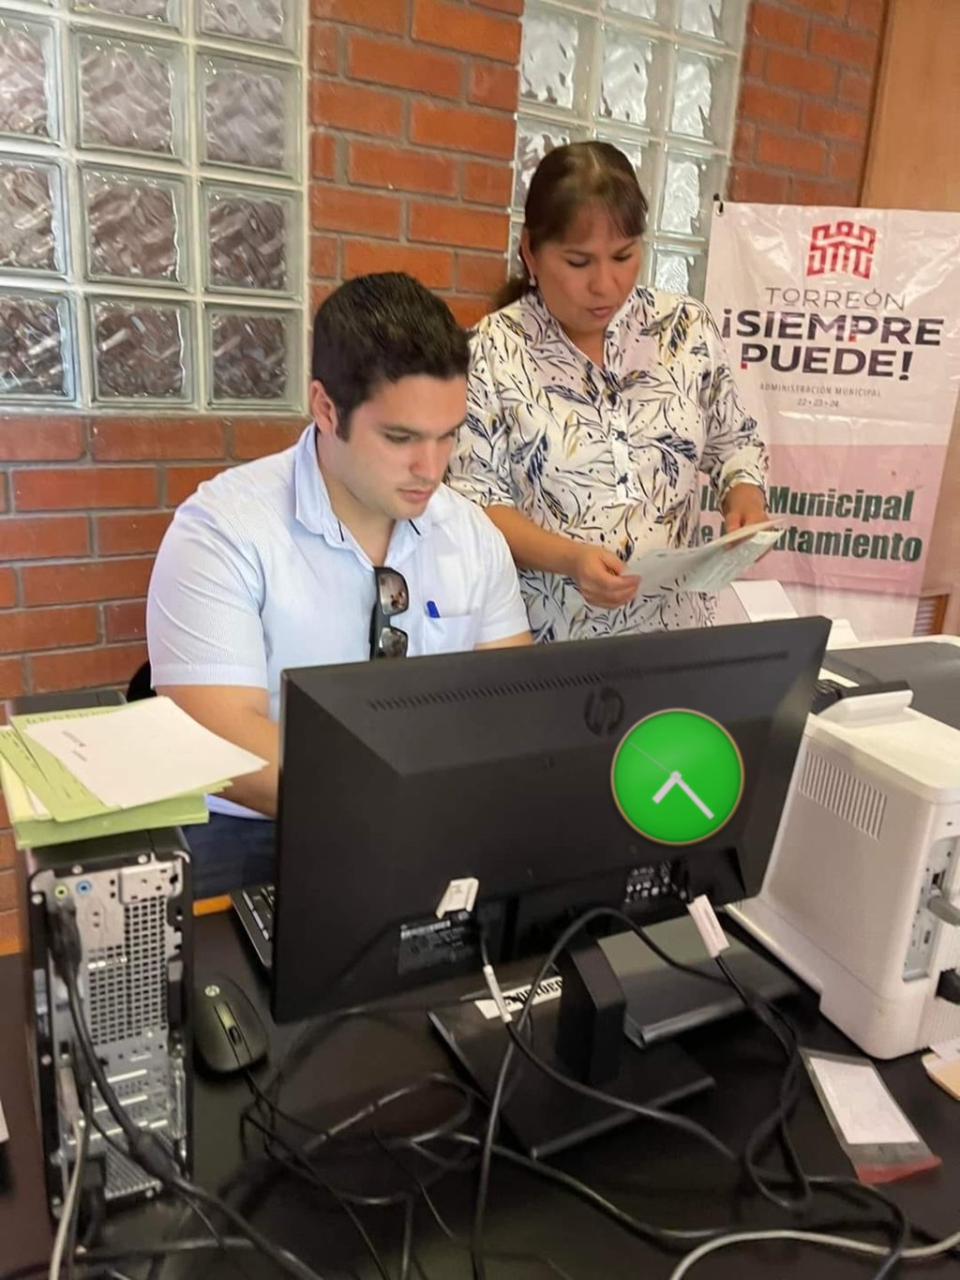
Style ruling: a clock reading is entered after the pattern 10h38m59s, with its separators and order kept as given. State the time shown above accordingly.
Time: 7h22m51s
